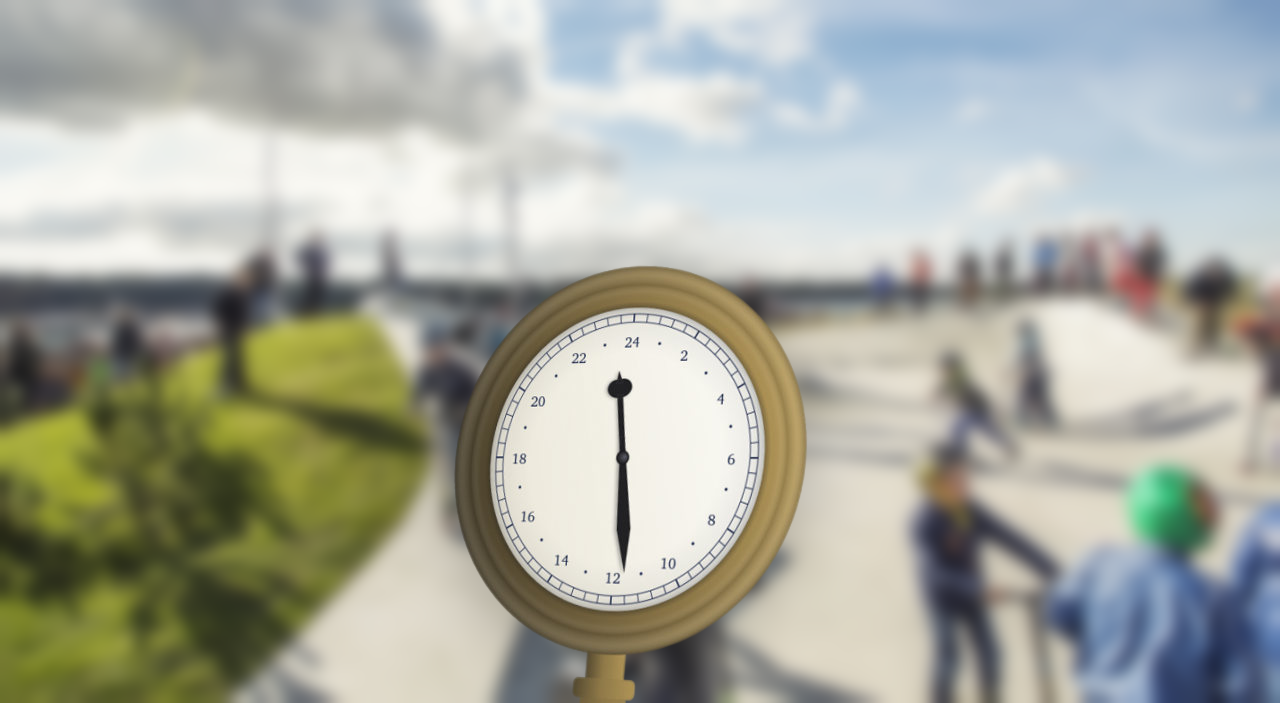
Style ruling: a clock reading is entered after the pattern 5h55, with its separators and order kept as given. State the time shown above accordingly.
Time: 23h29
